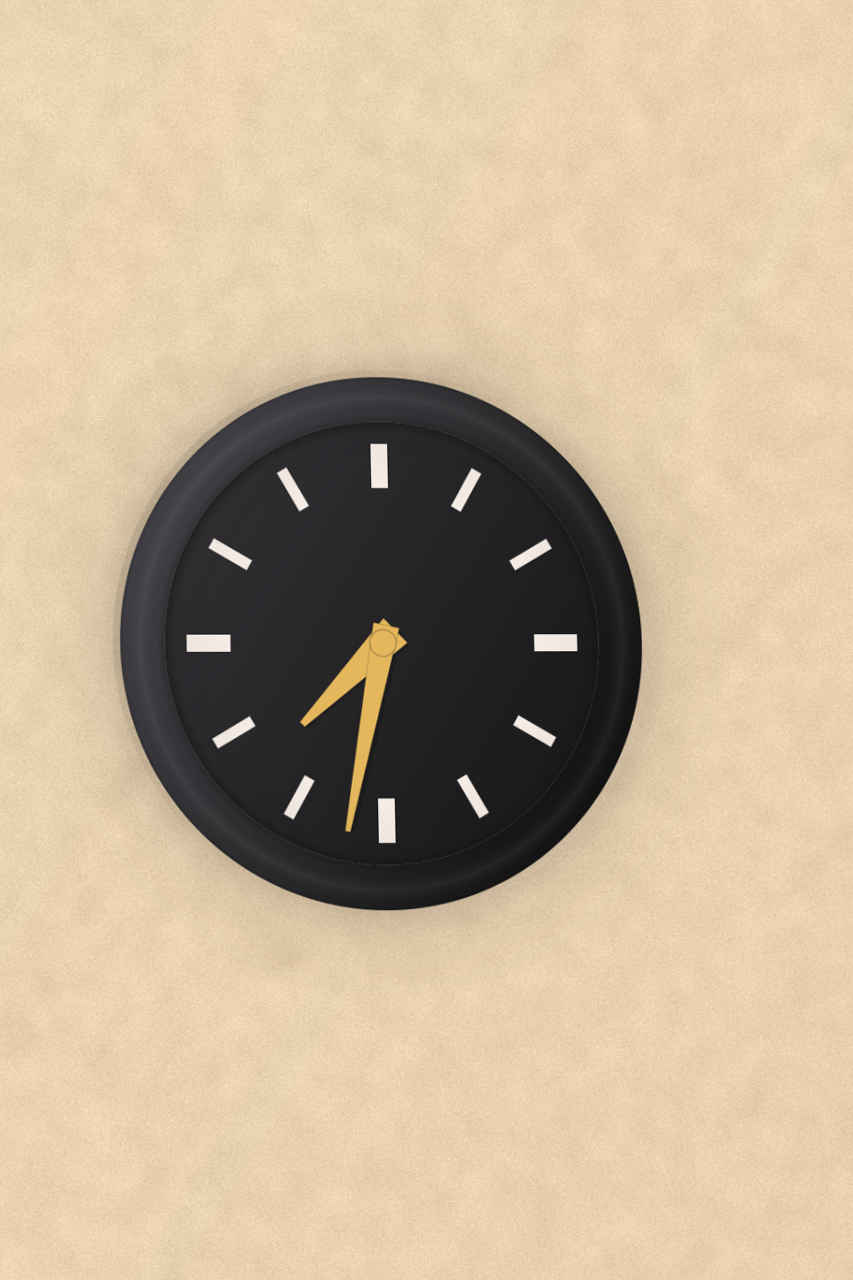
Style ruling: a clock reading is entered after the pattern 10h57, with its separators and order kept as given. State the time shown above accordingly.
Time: 7h32
